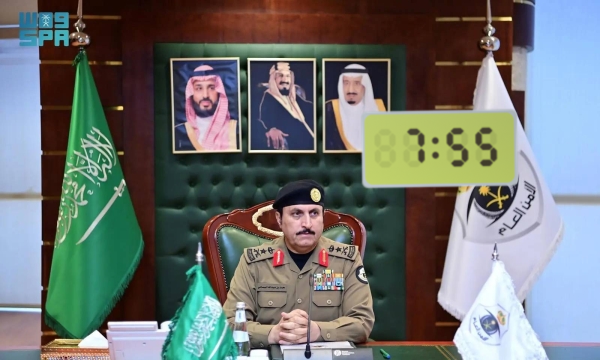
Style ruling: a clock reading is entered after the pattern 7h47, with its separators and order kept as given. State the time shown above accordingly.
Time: 7h55
